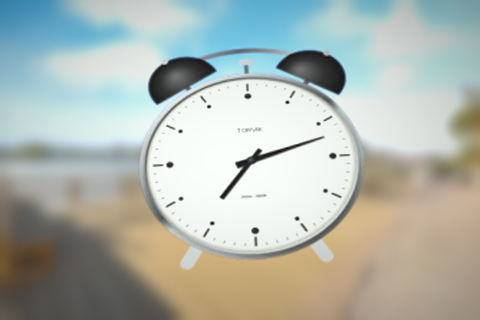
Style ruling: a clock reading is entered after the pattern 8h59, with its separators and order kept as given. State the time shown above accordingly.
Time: 7h12
